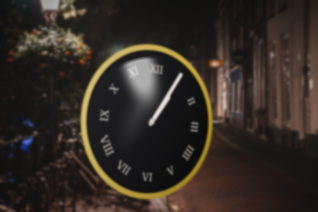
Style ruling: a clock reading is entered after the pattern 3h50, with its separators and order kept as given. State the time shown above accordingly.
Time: 1h05
